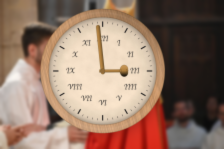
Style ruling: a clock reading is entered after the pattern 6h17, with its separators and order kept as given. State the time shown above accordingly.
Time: 2h59
